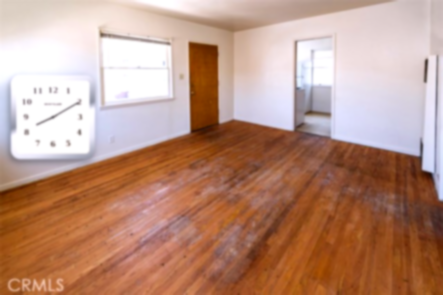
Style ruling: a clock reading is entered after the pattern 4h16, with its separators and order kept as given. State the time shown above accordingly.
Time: 8h10
